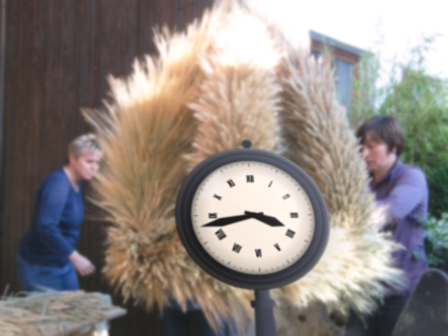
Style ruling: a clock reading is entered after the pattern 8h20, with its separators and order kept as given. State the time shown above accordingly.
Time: 3h43
